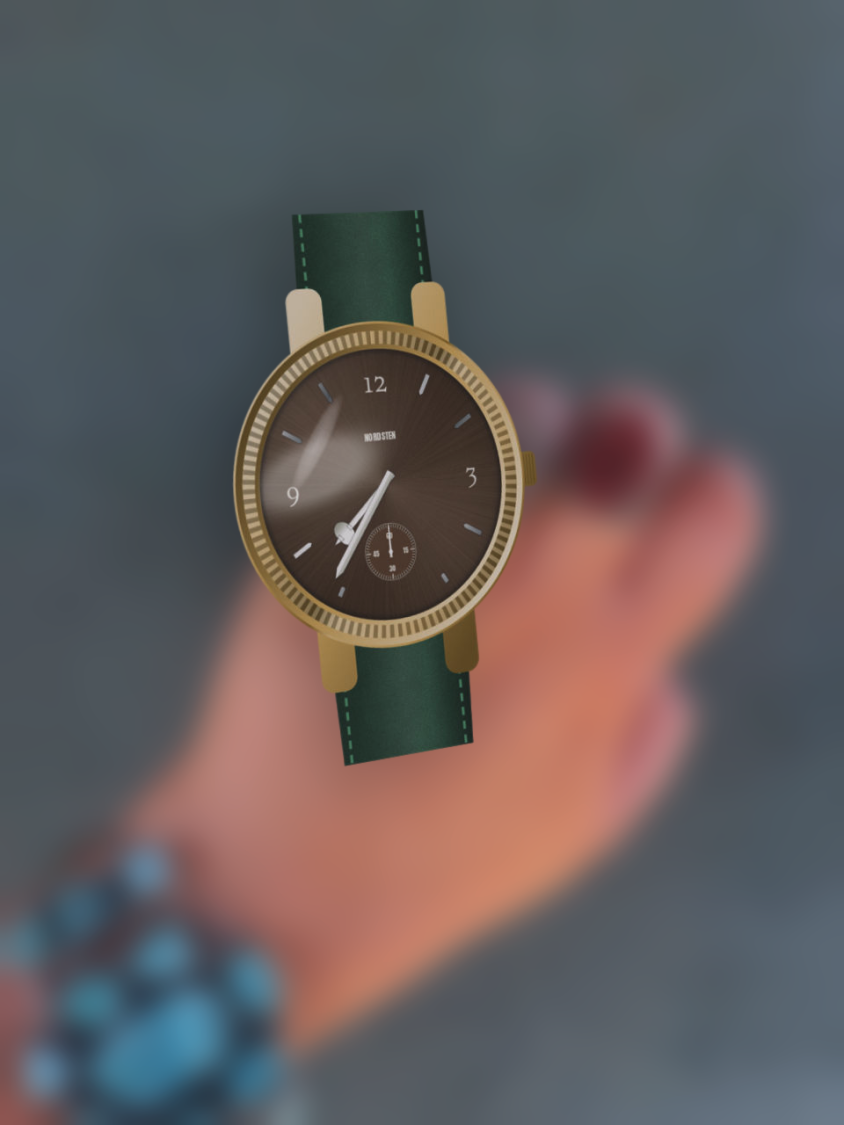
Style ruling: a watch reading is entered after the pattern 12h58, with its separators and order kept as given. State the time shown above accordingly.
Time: 7h36
